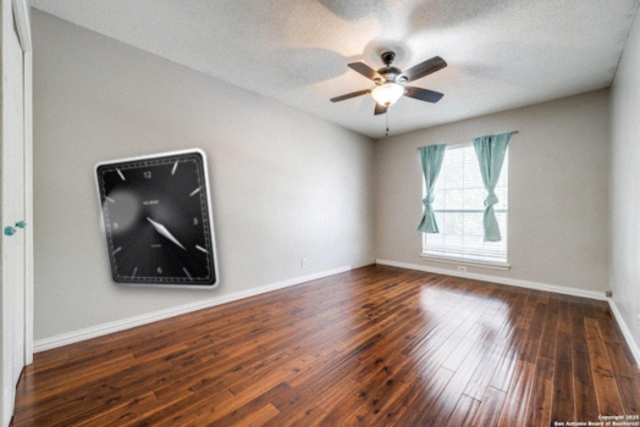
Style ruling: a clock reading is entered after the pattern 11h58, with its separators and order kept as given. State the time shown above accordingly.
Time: 4h22
